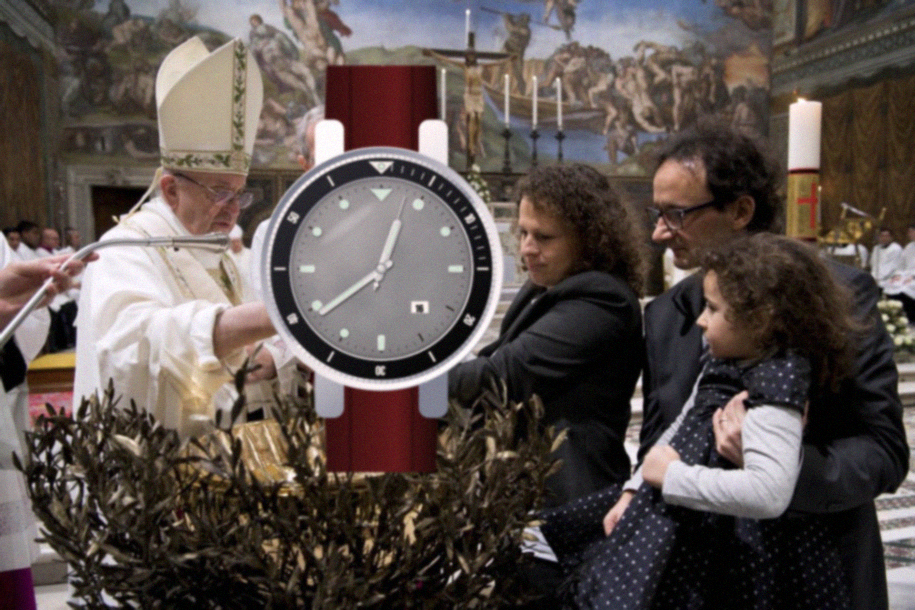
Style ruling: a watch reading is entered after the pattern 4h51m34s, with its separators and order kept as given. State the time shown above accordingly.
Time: 12h39m03s
